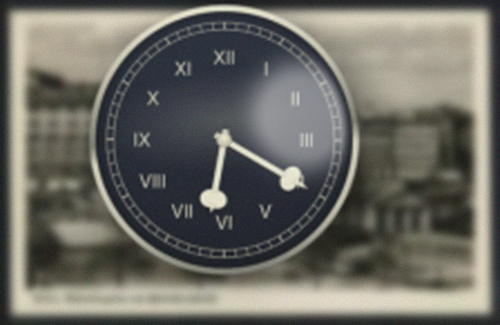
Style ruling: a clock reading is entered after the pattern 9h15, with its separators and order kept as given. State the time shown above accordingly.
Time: 6h20
